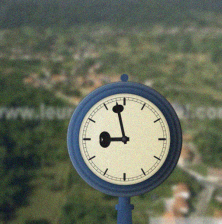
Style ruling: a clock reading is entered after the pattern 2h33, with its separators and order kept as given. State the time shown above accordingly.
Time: 8h58
